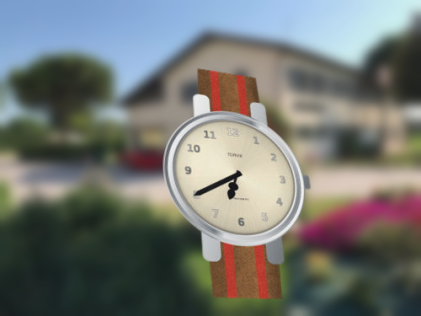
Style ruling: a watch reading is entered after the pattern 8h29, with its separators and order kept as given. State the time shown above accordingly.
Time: 6h40
